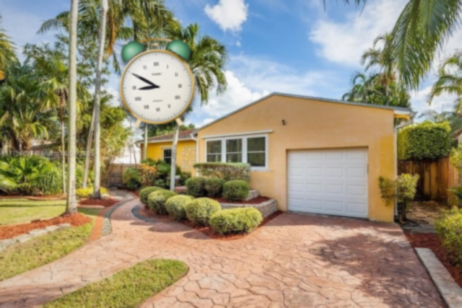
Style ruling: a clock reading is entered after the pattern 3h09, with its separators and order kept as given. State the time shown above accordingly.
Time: 8h50
